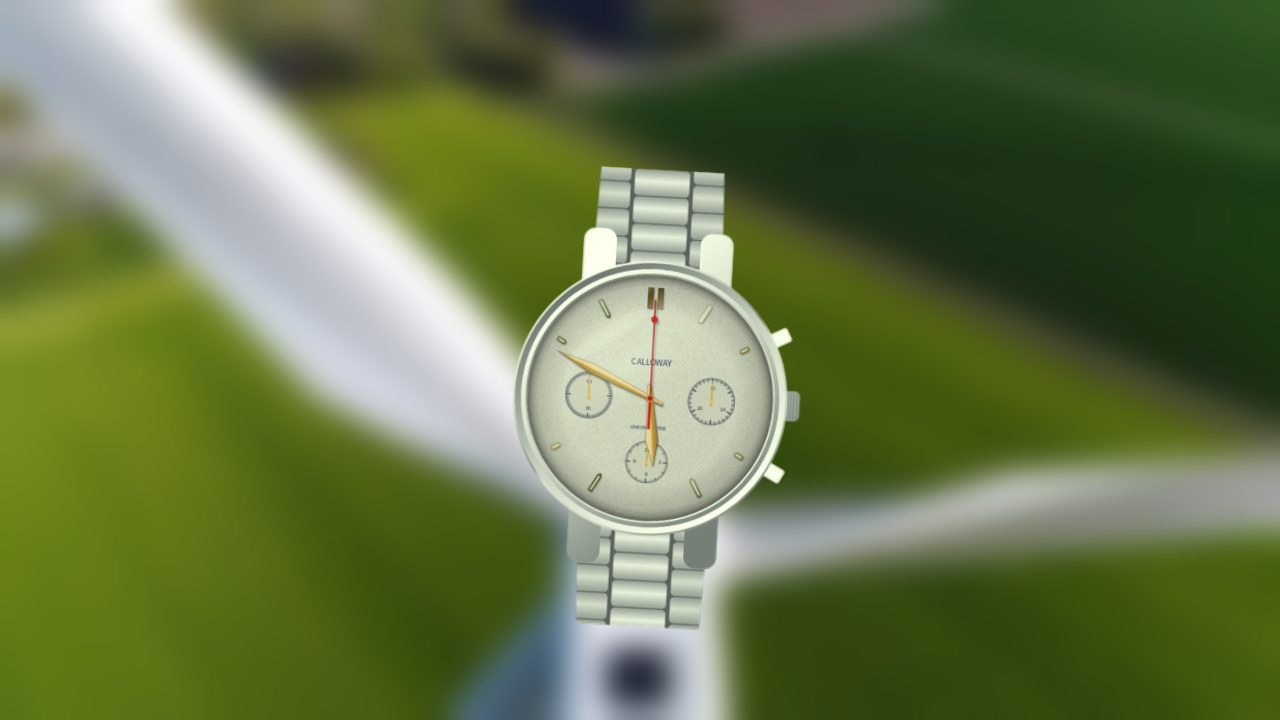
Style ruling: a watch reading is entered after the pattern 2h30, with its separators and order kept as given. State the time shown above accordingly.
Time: 5h49
